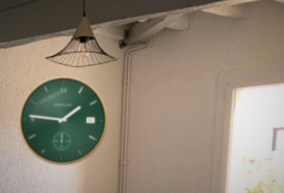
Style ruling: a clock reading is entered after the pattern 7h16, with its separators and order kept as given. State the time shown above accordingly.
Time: 1h46
